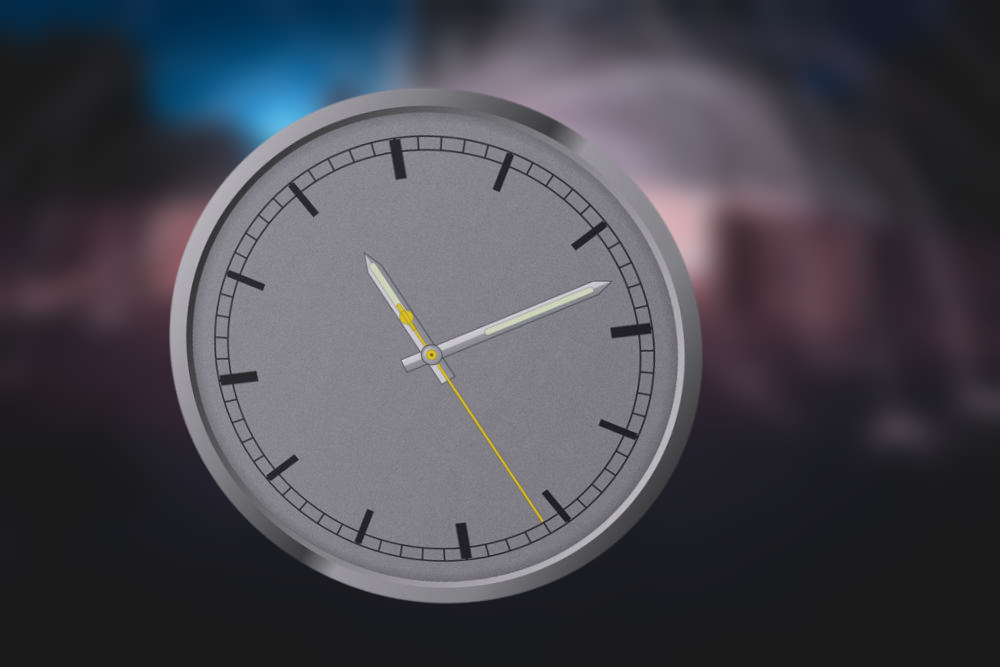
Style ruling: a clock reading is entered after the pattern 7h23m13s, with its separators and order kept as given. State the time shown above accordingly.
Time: 11h12m26s
